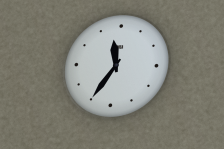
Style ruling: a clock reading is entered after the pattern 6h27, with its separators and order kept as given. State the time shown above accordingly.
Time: 11h35
